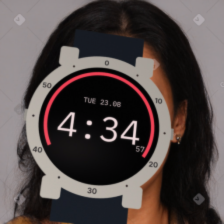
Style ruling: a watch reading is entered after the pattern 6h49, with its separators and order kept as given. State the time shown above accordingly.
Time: 4h34
